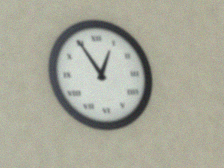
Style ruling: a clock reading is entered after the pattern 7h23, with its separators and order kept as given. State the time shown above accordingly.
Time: 12h55
